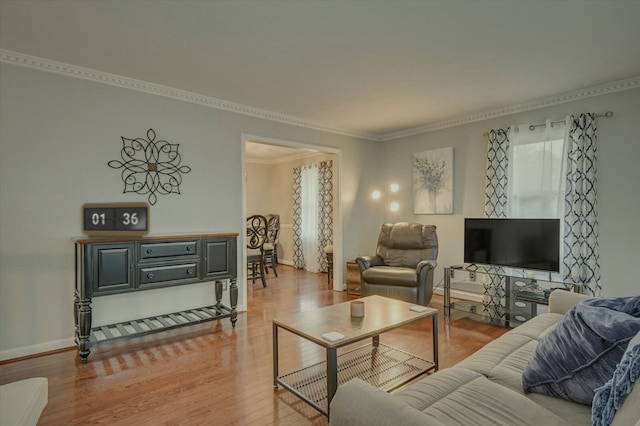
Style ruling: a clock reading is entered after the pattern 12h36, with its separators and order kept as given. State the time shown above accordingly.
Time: 1h36
